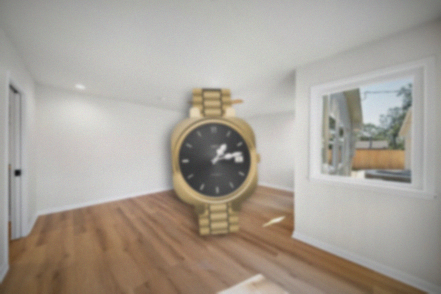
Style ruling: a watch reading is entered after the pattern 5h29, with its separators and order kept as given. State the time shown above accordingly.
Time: 1h13
